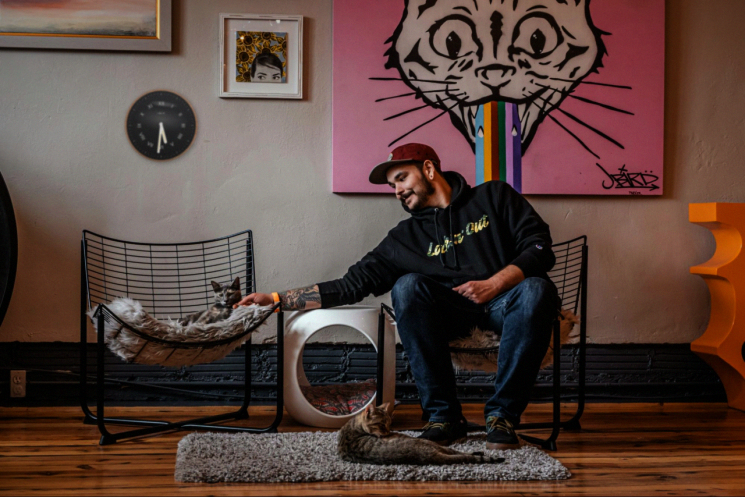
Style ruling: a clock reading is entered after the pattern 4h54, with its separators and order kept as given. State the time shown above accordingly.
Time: 5h31
